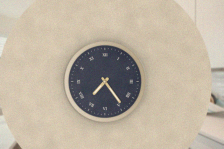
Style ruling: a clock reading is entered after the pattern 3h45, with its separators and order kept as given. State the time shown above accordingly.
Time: 7h24
